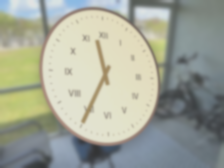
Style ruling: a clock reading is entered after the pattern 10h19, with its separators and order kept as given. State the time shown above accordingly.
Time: 11h35
